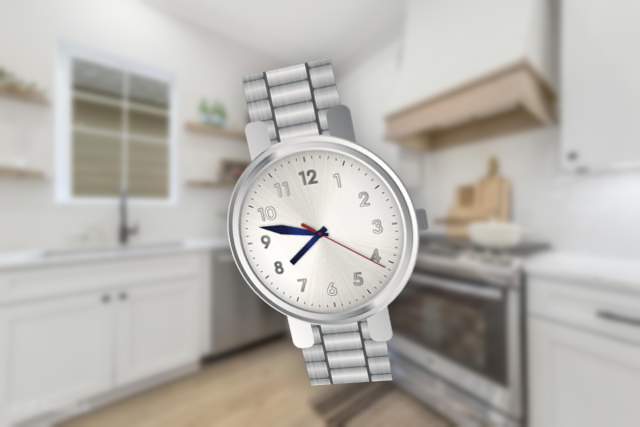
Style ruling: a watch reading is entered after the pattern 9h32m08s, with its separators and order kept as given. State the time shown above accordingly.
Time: 7h47m21s
